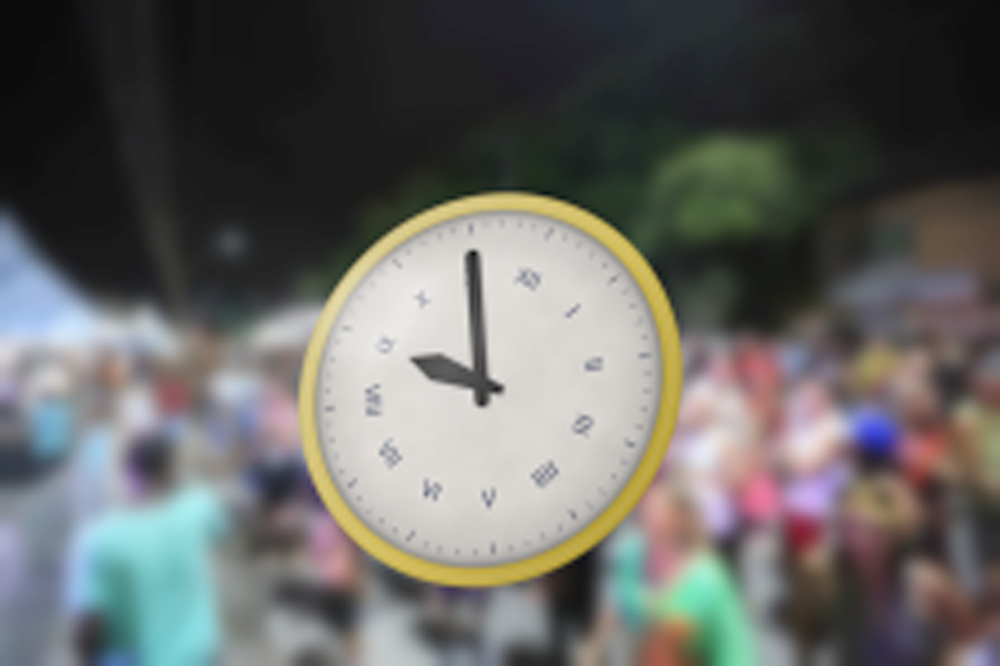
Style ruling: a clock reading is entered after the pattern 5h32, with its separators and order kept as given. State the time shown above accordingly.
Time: 8h55
